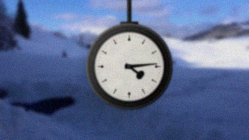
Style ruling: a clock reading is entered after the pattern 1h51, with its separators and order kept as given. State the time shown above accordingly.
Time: 4h14
